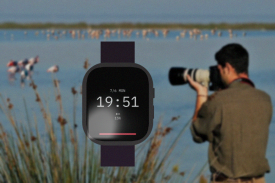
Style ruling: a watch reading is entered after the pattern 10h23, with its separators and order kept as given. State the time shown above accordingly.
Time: 19h51
